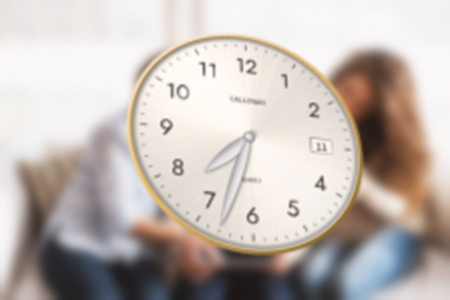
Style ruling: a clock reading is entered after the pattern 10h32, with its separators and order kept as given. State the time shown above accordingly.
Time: 7h33
